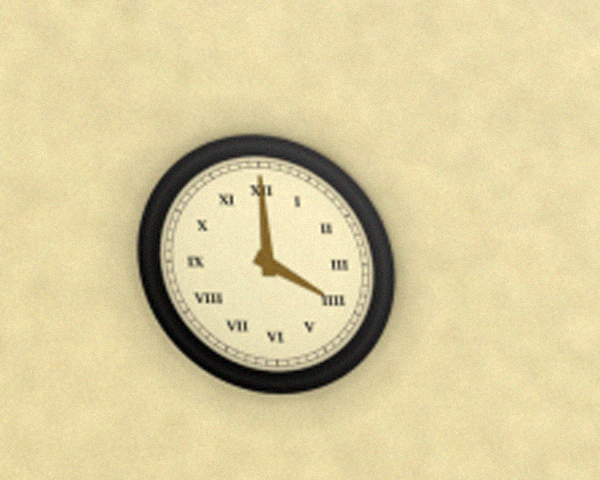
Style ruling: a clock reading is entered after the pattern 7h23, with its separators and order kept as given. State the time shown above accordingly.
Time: 4h00
